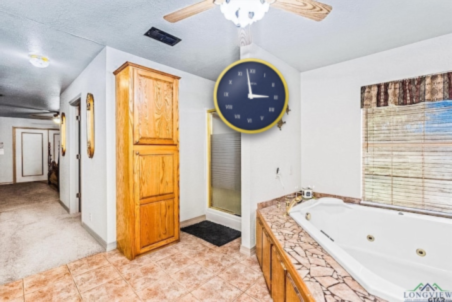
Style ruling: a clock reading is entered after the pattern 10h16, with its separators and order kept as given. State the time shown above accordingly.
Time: 2h58
